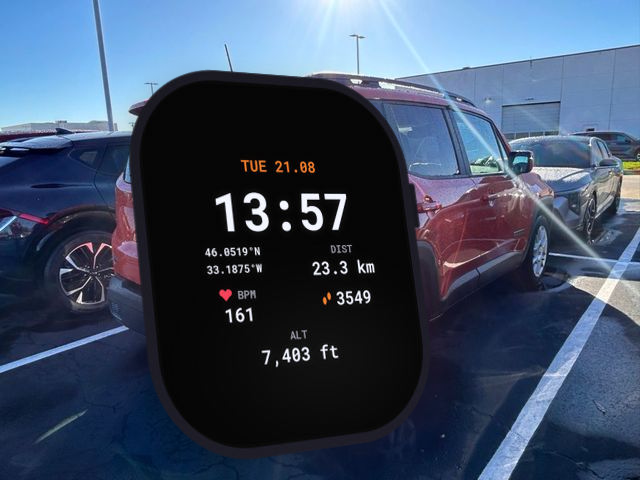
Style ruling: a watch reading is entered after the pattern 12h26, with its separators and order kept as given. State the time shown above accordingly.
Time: 13h57
